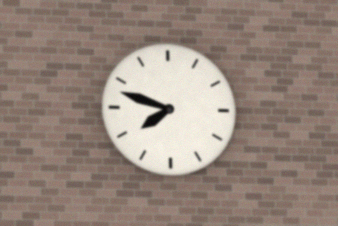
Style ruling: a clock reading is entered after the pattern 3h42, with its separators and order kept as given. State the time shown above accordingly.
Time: 7h48
